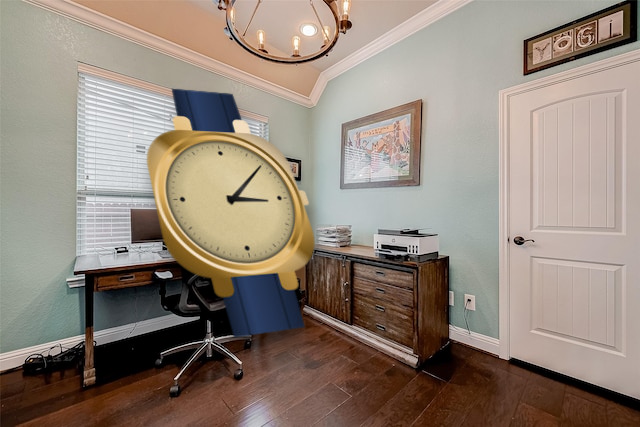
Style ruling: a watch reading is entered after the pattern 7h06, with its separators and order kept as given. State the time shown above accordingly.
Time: 3h08
